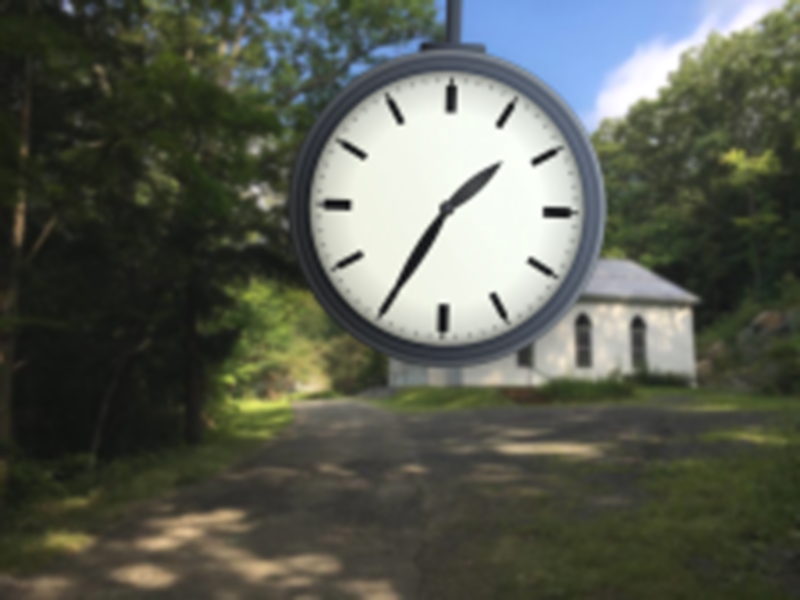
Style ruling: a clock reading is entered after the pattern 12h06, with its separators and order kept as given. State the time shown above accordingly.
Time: 1h35
